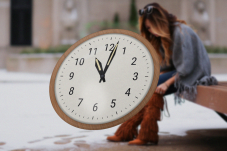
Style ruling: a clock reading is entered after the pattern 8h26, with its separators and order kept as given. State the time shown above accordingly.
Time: 11h02
